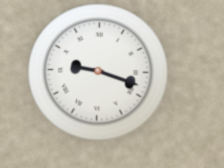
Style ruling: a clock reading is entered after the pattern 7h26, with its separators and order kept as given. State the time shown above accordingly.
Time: 9h18
